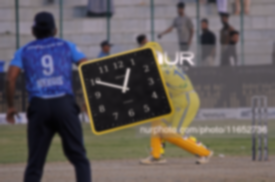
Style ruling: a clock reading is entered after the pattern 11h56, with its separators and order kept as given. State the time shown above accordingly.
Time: 12h50
